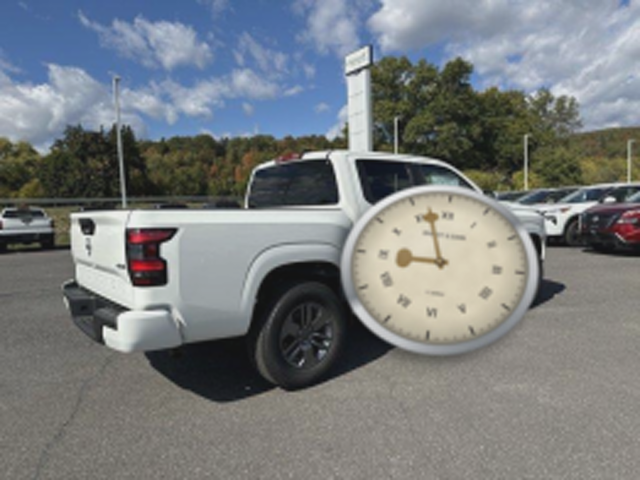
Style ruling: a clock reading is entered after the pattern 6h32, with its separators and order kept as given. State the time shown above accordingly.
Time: 8h57
